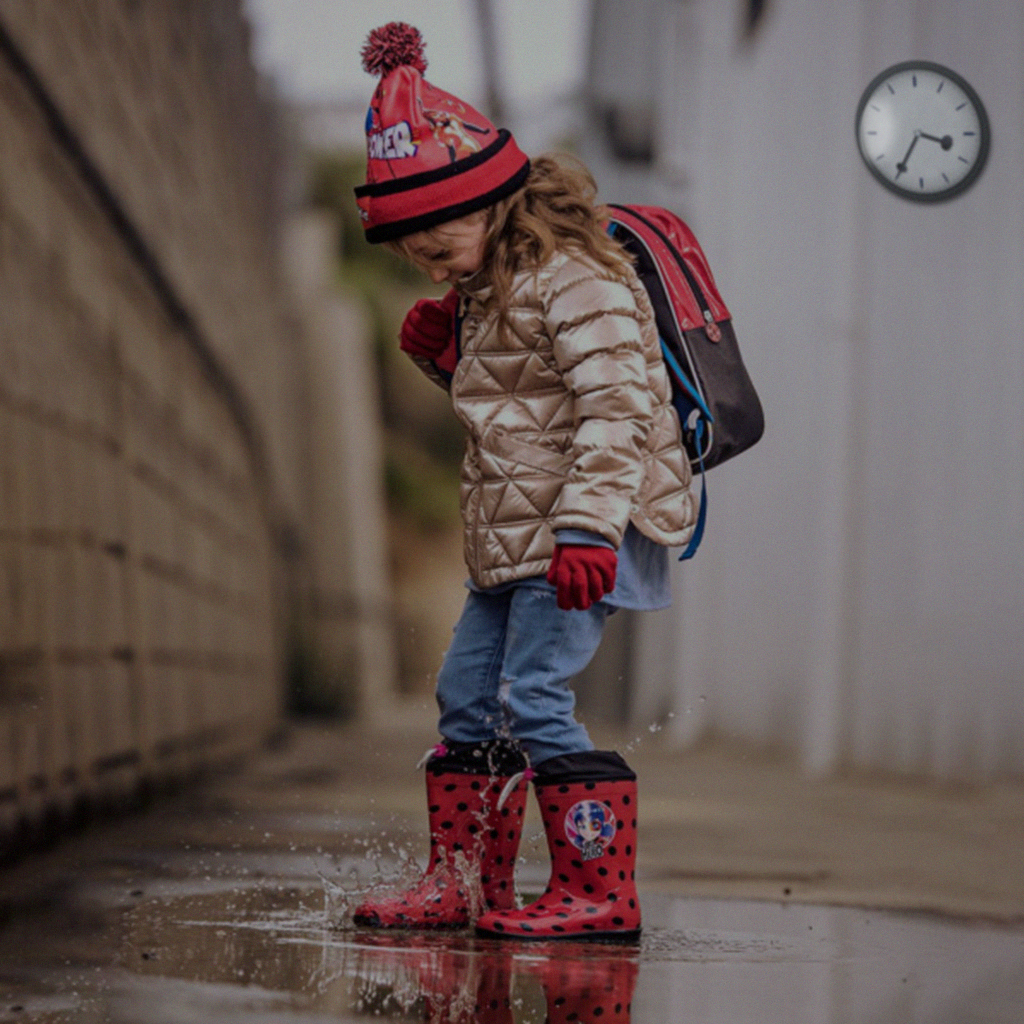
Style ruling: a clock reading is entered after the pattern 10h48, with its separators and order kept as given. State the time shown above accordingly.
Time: 3h35
